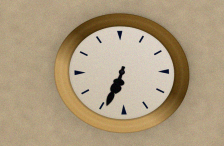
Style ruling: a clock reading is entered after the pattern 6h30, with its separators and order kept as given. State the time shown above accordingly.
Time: 6h34
